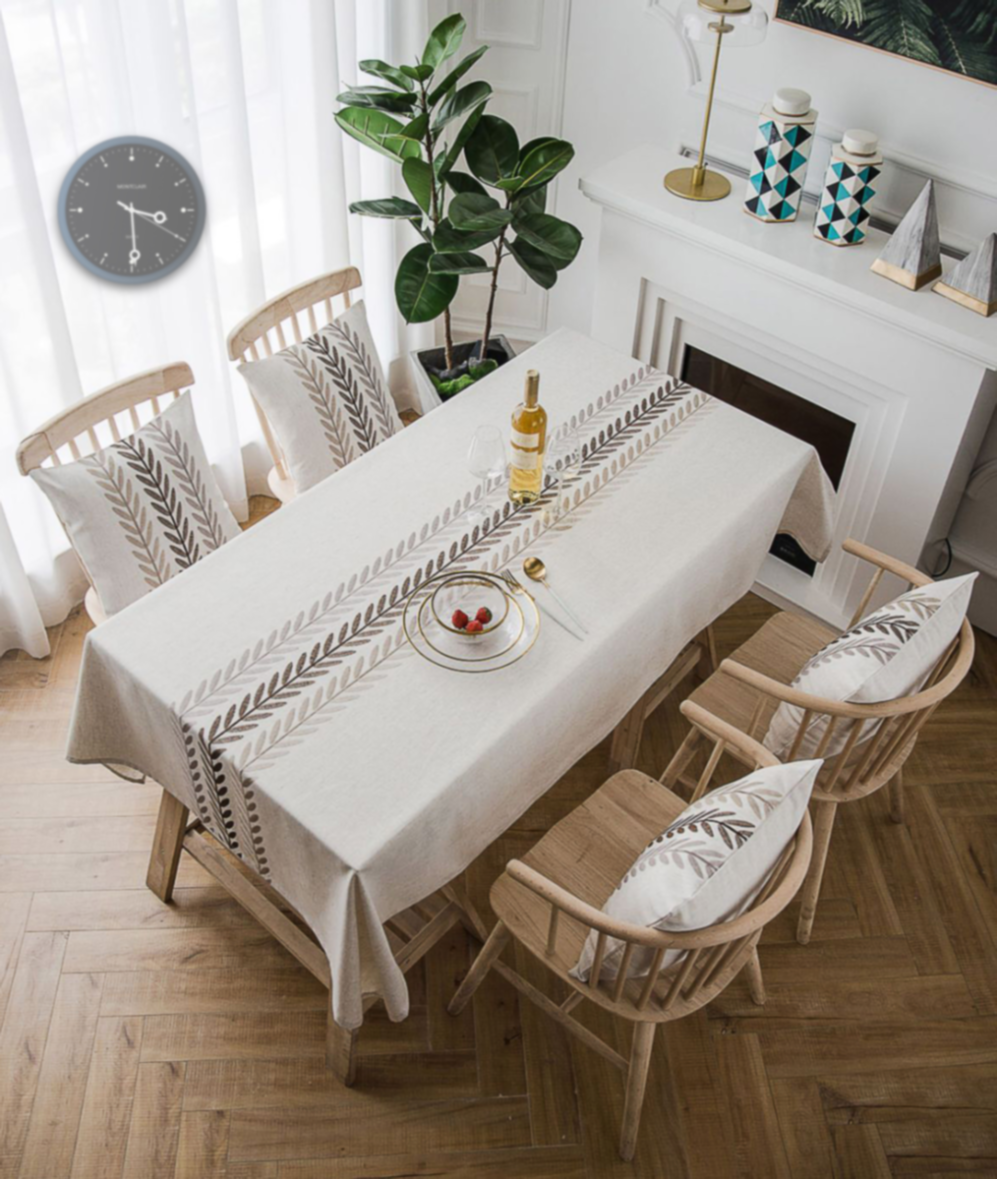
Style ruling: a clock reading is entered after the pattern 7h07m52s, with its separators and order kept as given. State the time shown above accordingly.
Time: 3h29m20s
